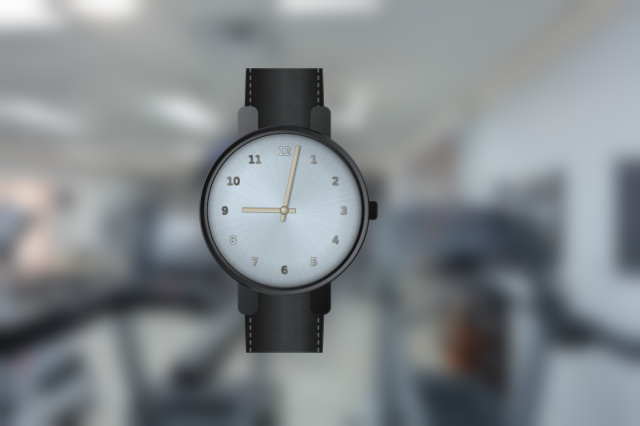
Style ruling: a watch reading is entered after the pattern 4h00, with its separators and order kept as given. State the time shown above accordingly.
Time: 9h02
